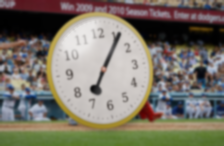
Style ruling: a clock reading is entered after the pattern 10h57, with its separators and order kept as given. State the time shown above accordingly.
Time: 7h06
